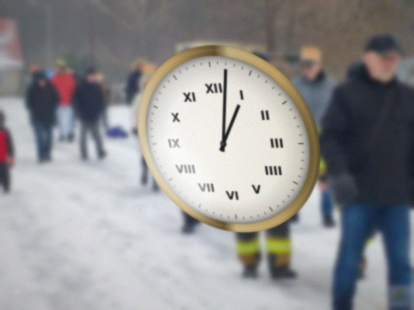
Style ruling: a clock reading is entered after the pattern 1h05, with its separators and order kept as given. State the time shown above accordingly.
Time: 1h02
